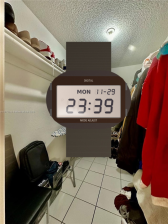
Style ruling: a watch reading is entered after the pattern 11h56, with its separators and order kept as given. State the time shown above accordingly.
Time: 23h39
